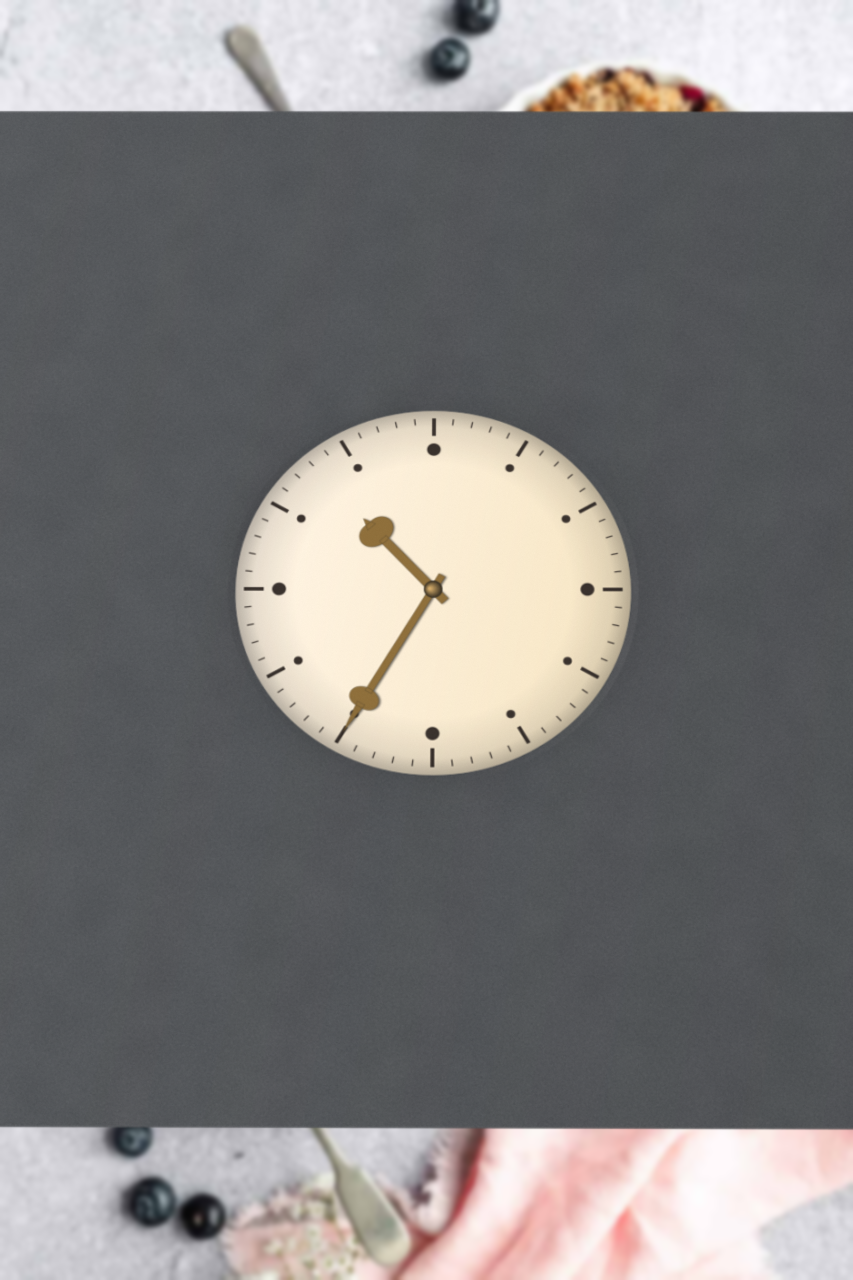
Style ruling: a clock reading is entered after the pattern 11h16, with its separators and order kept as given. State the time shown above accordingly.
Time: 10h35
